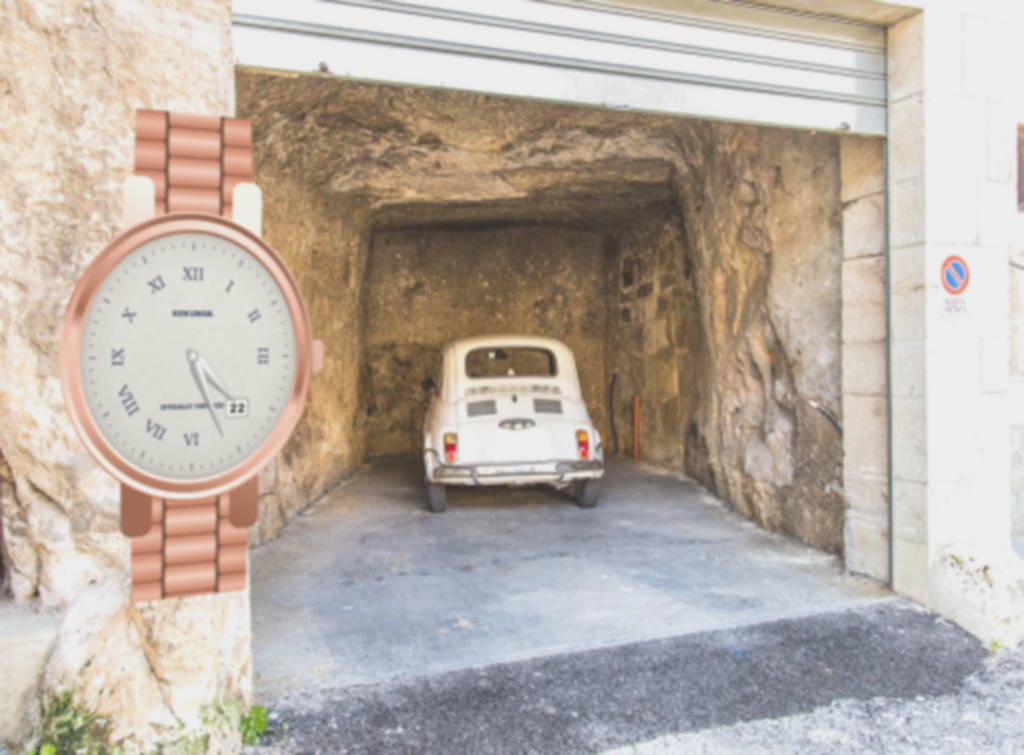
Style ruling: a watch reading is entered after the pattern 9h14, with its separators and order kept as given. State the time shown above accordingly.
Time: 4h26
